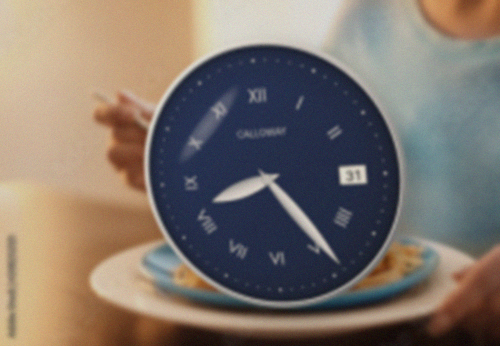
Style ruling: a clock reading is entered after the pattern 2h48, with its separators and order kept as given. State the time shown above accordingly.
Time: 8h24
